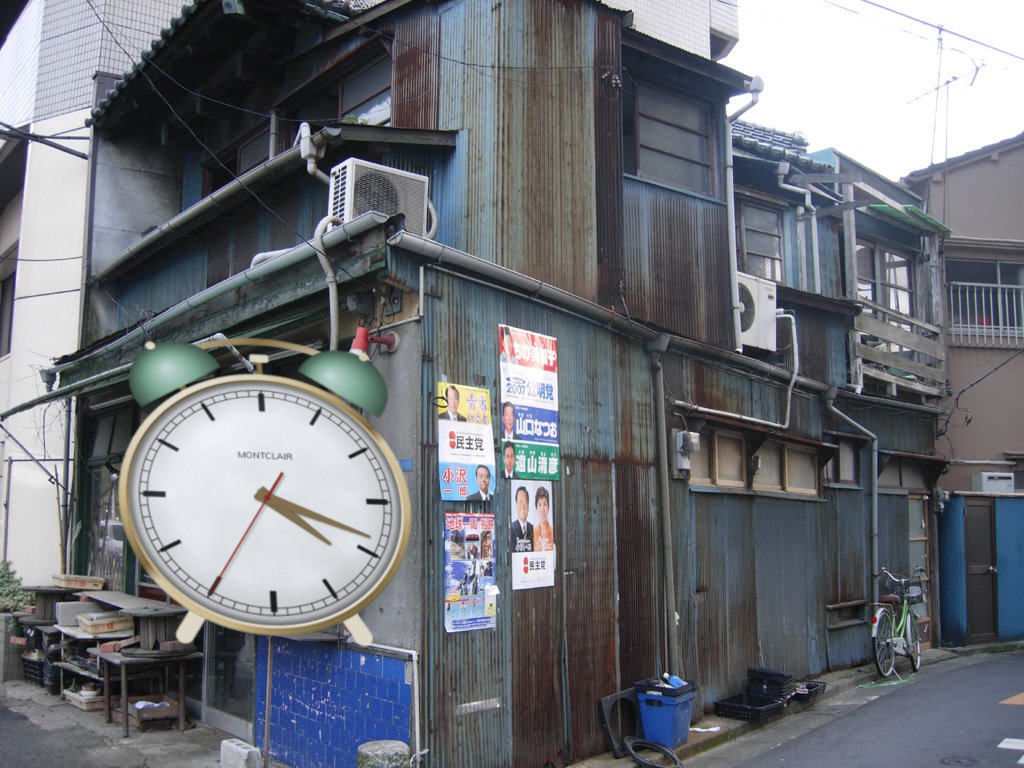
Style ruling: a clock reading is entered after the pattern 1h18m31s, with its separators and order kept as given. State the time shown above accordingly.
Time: 4h18m35s
